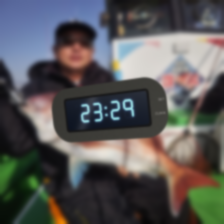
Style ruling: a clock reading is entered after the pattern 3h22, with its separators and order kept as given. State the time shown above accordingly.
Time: 23h29
